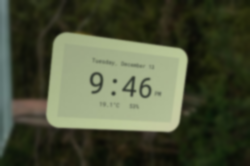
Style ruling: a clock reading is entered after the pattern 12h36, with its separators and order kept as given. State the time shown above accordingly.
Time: 9h46
